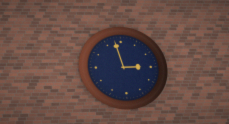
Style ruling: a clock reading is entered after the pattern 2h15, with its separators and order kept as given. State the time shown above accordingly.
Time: 2h58
